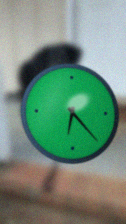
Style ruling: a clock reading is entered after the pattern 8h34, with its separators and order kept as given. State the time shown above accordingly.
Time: 6h23
